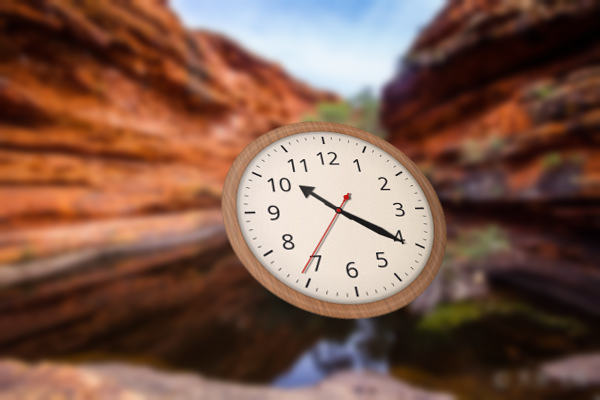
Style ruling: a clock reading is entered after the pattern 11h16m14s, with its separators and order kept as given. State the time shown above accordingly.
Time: 10h20m36s
